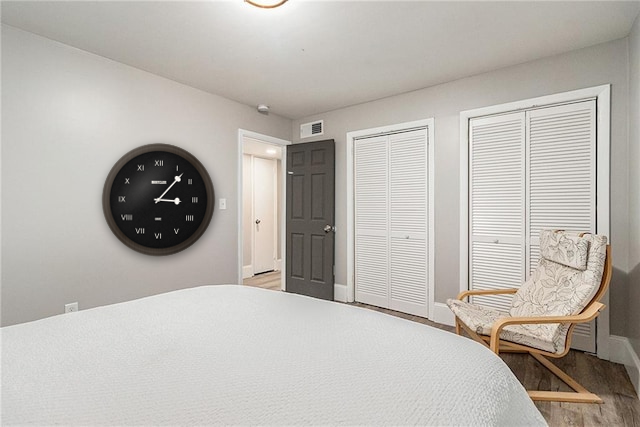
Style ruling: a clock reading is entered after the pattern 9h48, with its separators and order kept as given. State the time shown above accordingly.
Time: 3h07
